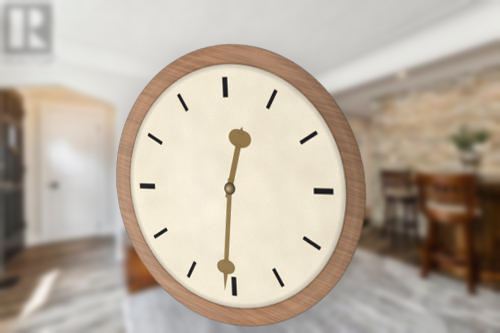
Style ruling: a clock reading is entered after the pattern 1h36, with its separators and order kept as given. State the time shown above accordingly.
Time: 12h31
